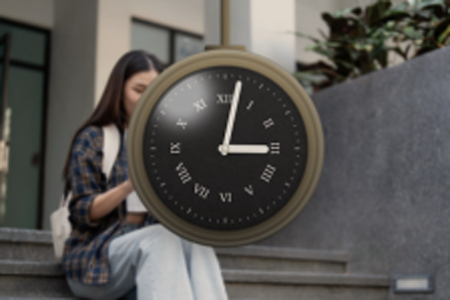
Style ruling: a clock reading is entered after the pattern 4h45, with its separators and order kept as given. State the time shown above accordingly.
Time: 3h02
